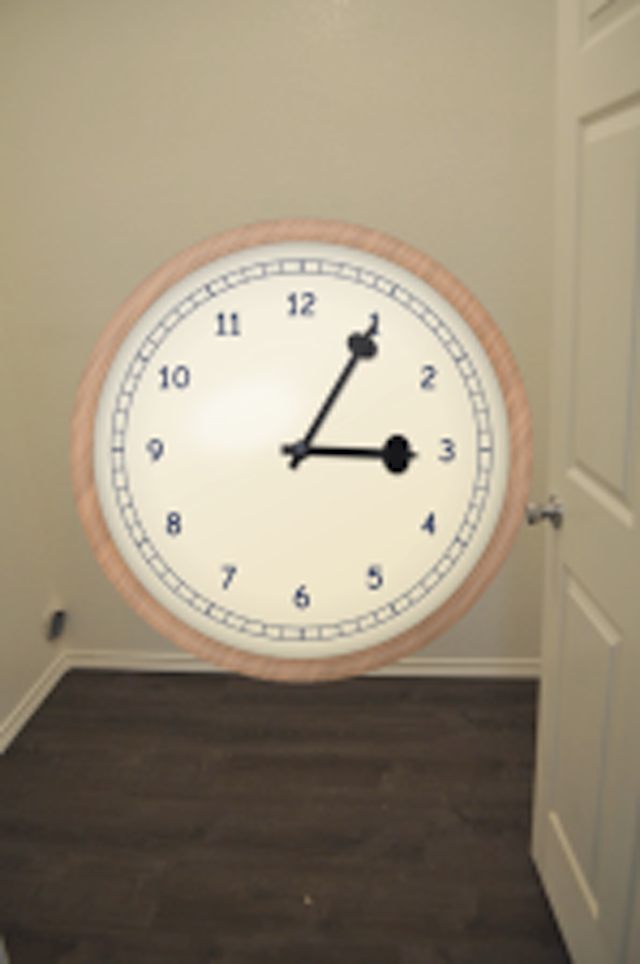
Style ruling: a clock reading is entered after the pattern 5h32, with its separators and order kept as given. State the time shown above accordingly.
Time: 3h05
